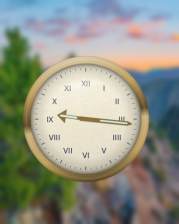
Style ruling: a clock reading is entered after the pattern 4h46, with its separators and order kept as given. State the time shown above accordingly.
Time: 9h16
